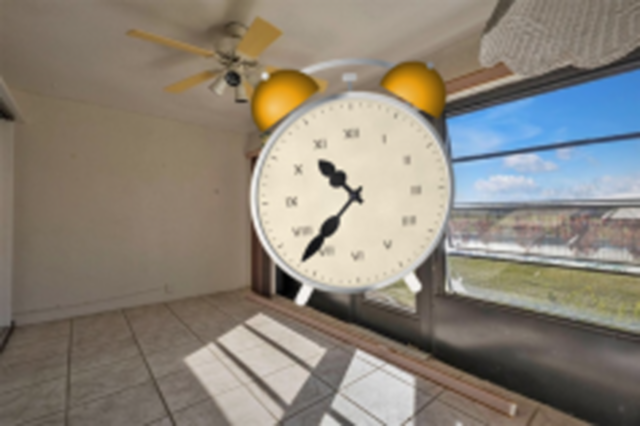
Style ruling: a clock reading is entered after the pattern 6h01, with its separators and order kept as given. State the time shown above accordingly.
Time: 10h37
